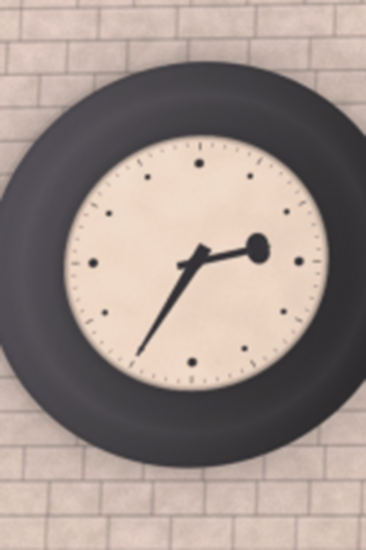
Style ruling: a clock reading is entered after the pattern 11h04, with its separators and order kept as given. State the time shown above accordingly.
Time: 2h35
